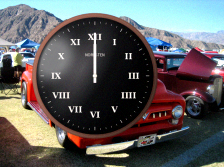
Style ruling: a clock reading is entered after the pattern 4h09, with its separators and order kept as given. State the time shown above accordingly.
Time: 12h00
